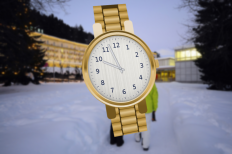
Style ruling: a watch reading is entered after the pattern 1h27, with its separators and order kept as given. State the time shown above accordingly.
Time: 9h57
